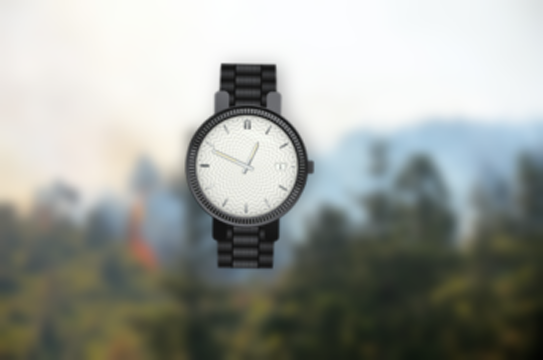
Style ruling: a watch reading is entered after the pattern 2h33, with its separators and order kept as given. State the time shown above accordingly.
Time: 12h49
